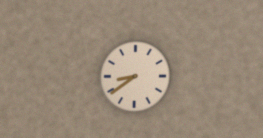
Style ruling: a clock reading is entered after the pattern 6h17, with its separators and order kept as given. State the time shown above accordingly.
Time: 8h39
